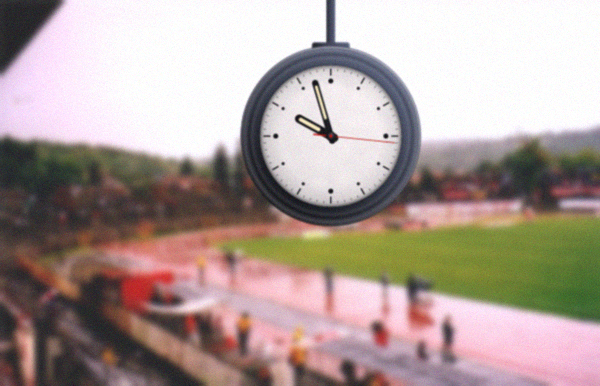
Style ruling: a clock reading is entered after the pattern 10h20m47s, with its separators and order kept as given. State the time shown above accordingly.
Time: 9h57m16s
